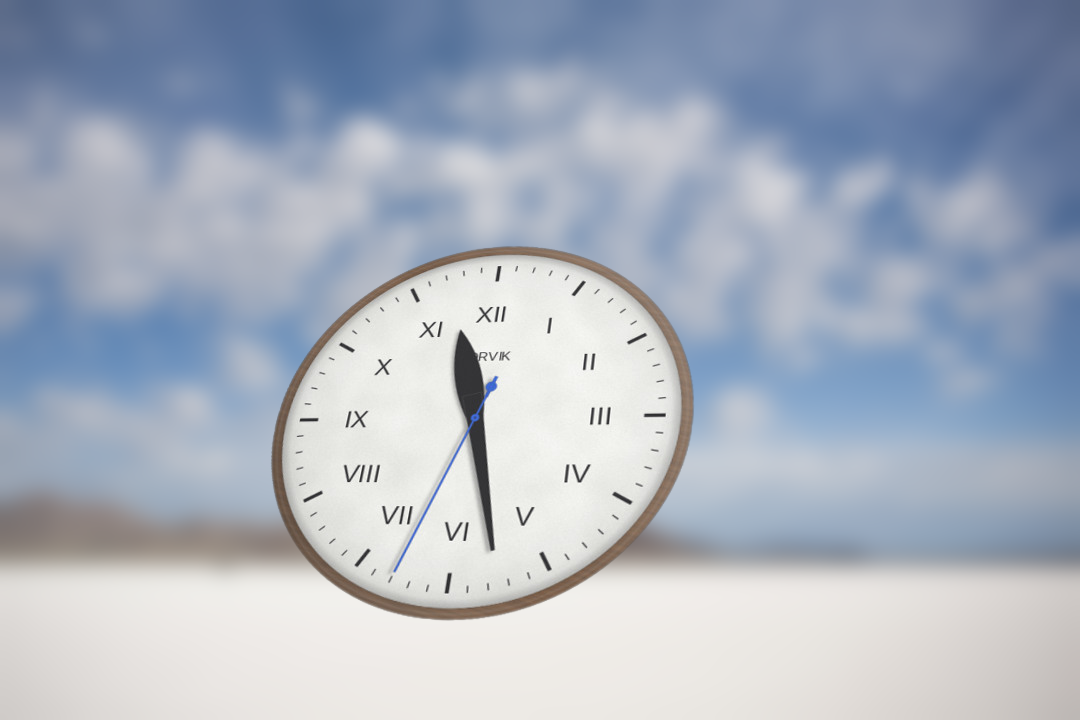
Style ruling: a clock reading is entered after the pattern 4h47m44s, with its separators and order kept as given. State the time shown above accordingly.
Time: 11h27m33s
